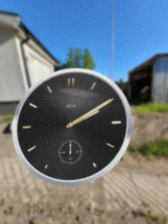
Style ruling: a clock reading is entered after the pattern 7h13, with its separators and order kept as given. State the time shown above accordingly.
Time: 2h10
